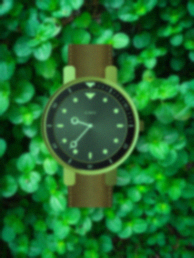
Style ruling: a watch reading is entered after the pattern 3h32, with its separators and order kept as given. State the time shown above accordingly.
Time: 9h37
